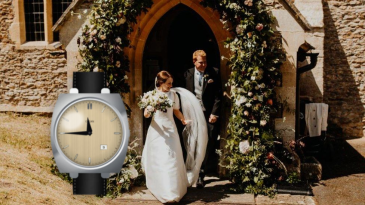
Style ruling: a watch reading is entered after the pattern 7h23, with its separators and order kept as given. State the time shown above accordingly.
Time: 11h45
